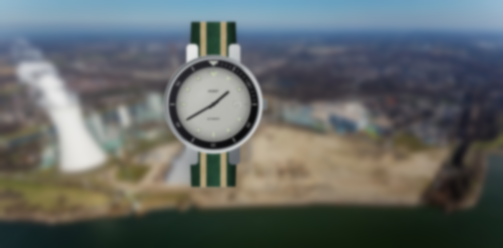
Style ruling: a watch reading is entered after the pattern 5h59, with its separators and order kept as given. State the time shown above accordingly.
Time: 1h40
